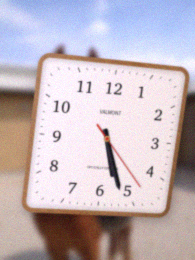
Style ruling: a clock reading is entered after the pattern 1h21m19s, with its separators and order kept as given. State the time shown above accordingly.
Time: 5h26m23s
